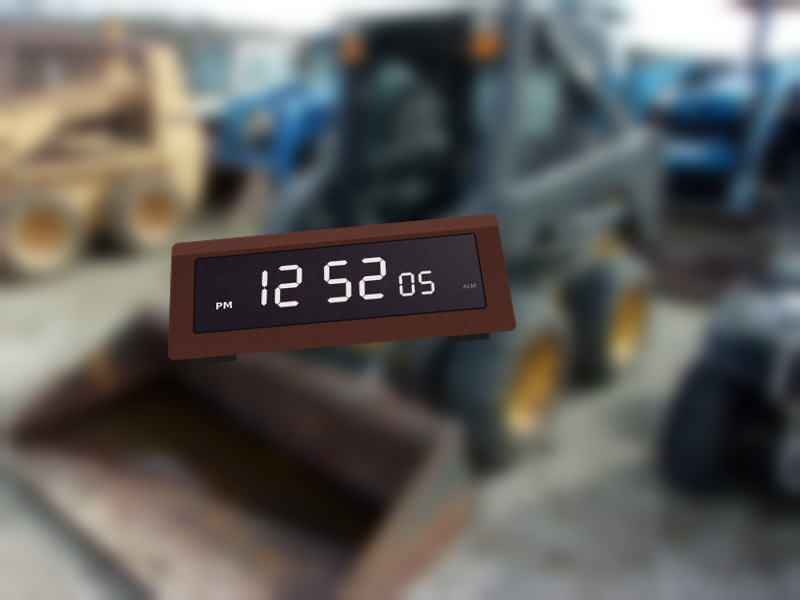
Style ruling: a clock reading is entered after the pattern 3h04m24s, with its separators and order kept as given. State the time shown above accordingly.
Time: 12h52m05s
